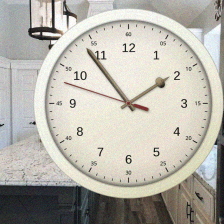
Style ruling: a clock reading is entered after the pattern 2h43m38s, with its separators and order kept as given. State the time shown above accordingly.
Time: 1h53m48s
